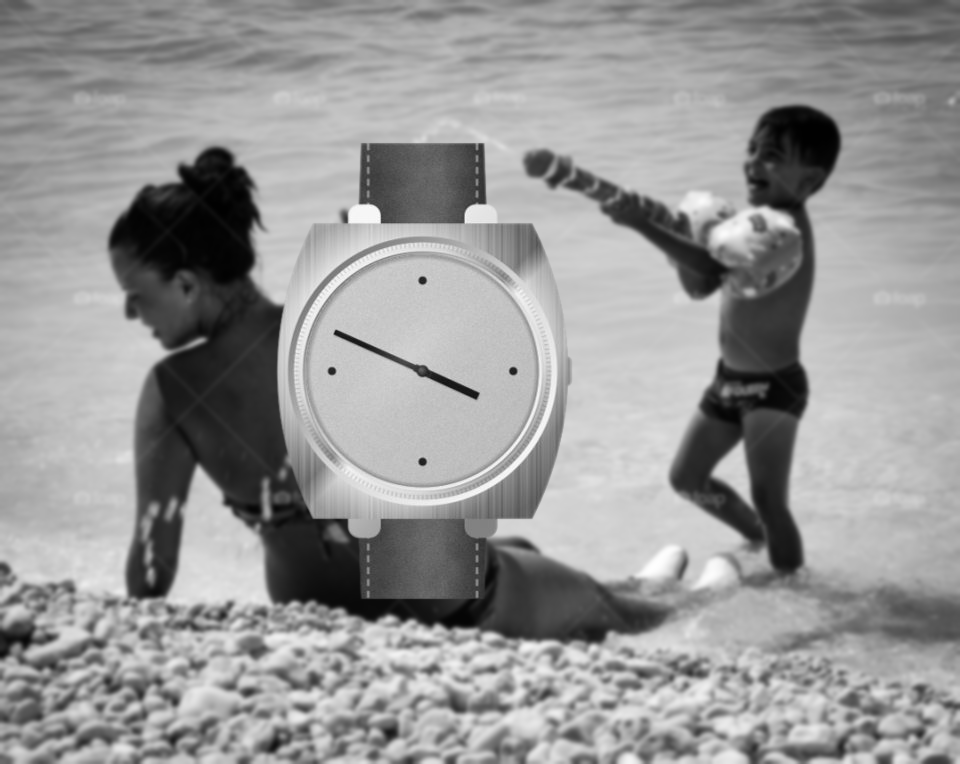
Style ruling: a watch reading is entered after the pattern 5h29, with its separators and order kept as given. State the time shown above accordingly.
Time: 3h49
